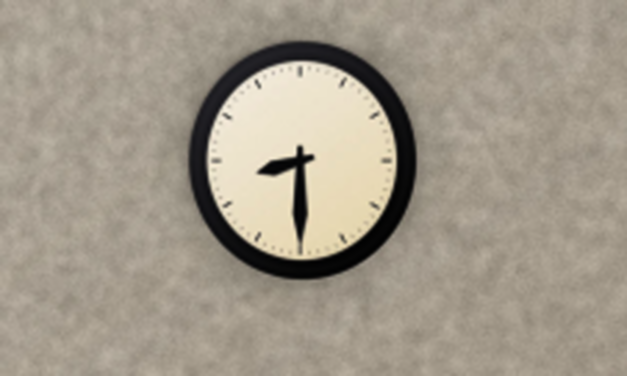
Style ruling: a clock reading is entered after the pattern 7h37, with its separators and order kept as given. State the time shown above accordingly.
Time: 8h30
